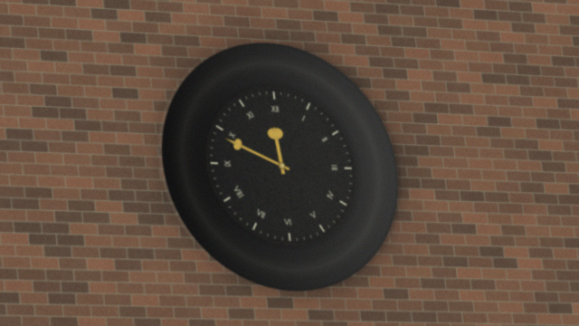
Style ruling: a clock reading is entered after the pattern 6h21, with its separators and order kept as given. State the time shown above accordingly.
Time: 11h49
